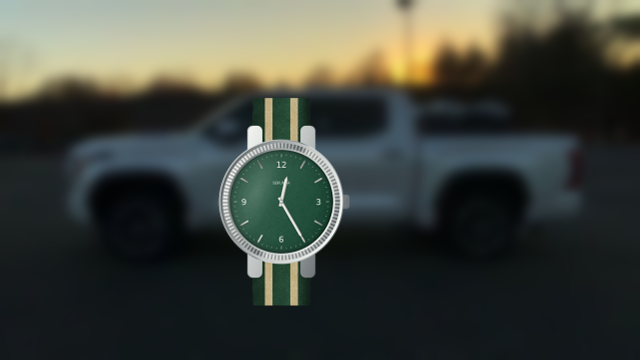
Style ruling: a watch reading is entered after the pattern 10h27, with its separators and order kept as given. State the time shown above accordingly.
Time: 12h25
